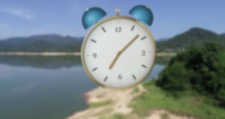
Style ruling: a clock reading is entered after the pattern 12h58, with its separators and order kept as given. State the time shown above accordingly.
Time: 7h08
